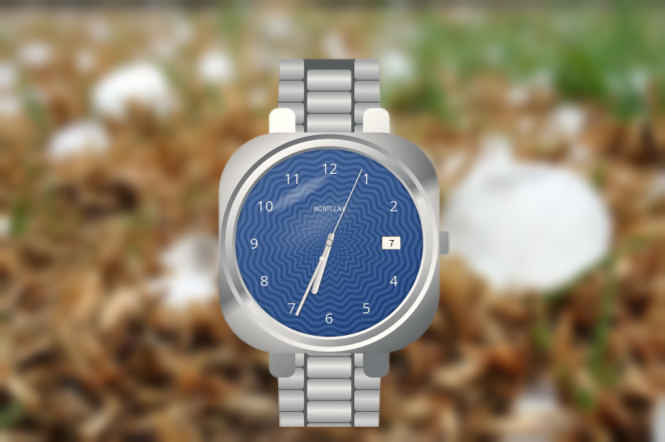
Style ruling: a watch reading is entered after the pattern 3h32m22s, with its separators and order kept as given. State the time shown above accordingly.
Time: 6h34m04s
